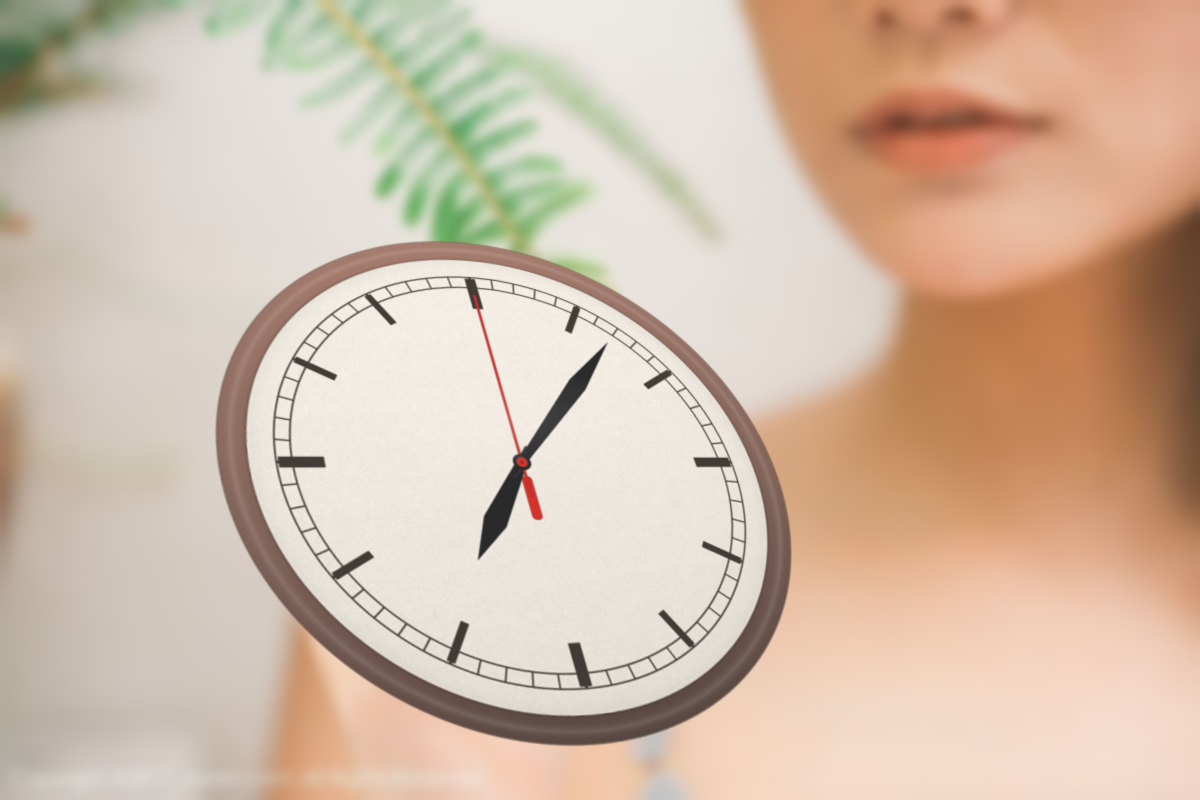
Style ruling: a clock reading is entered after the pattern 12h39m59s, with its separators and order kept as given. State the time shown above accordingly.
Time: 7h07m00s
